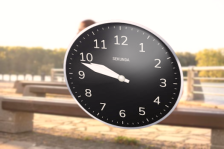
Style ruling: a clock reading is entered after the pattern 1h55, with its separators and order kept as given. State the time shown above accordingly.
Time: 9h48
